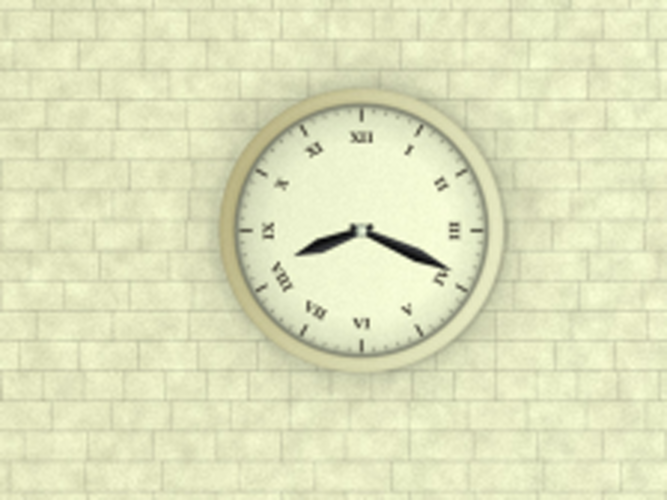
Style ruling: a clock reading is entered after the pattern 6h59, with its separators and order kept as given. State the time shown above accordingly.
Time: 8h19
